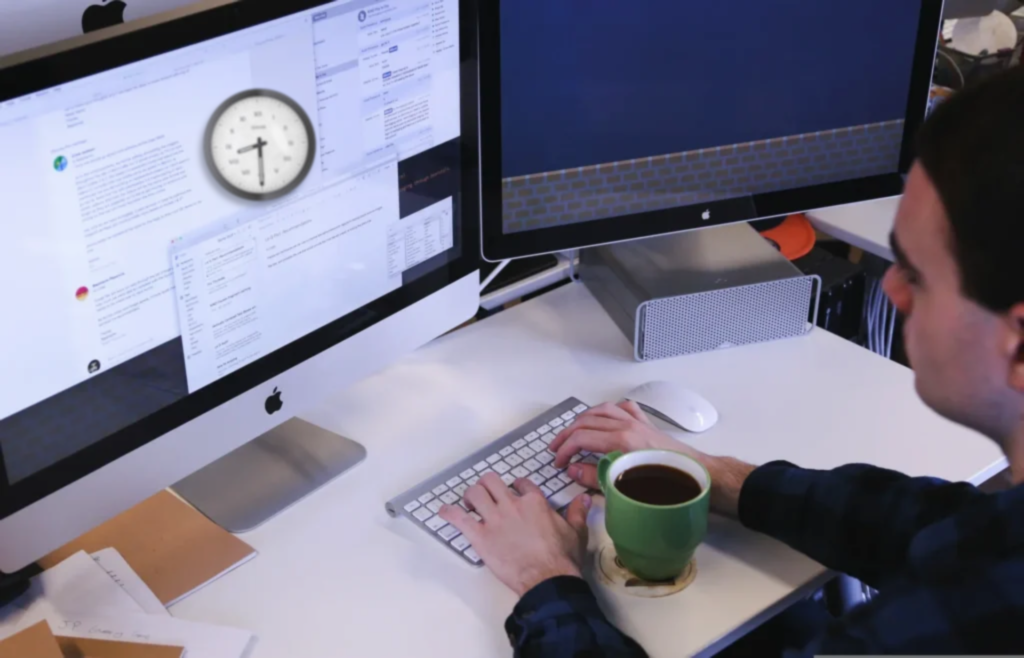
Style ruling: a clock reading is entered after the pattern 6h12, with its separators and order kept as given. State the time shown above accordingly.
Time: 8h30
